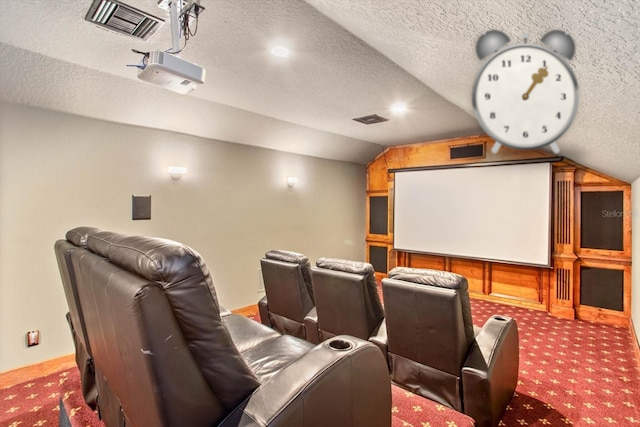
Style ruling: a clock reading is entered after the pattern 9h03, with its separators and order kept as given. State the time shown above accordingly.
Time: 1h06
